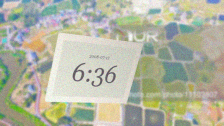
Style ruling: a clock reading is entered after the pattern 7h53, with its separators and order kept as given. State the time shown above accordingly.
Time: 6h36
